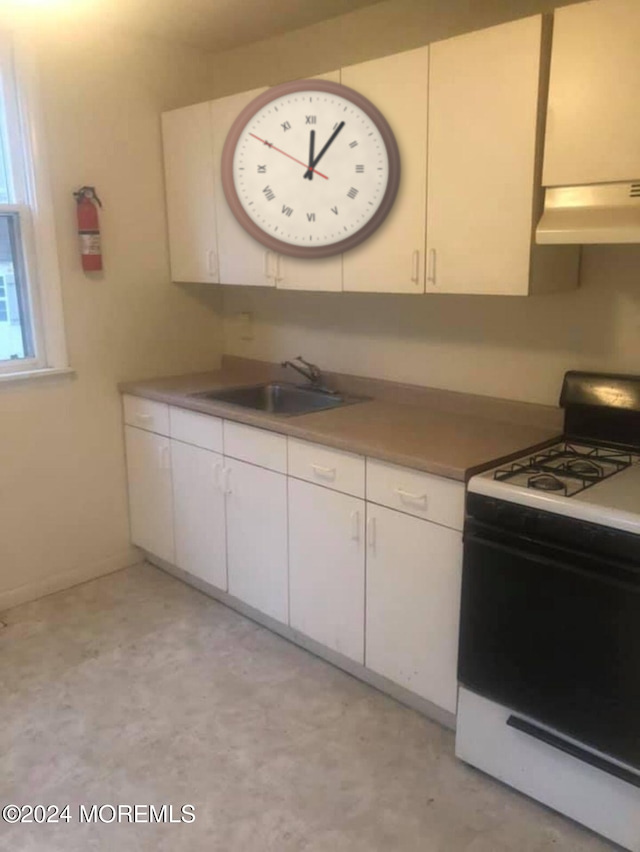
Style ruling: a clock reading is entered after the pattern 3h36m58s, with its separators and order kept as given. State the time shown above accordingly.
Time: 12h05m50s
